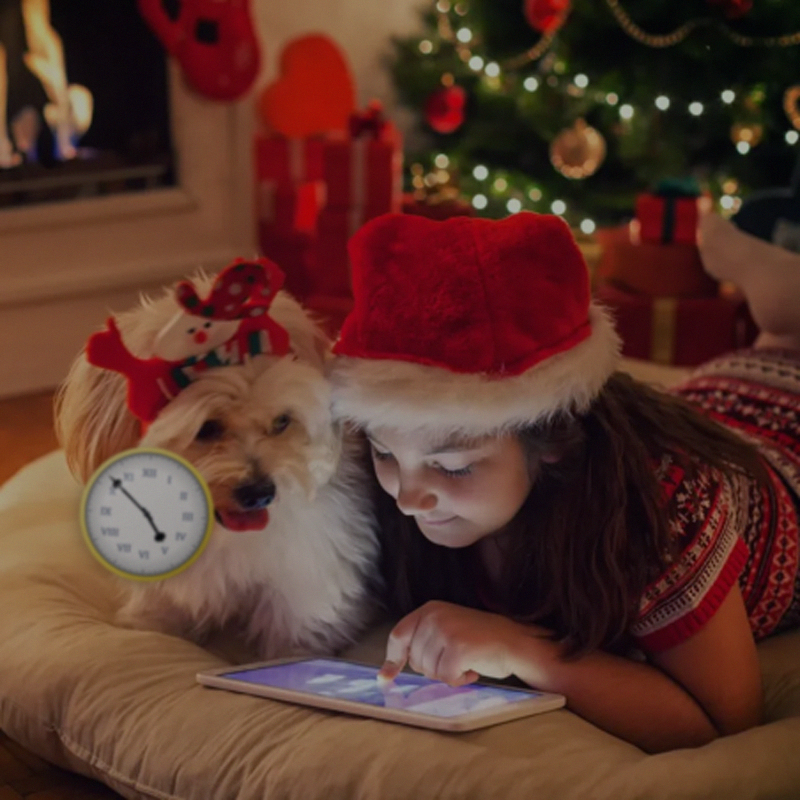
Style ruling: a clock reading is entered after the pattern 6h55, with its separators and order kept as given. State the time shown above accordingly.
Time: 4h52
